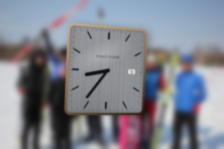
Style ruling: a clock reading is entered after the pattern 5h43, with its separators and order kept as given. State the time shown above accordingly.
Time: 8h36
